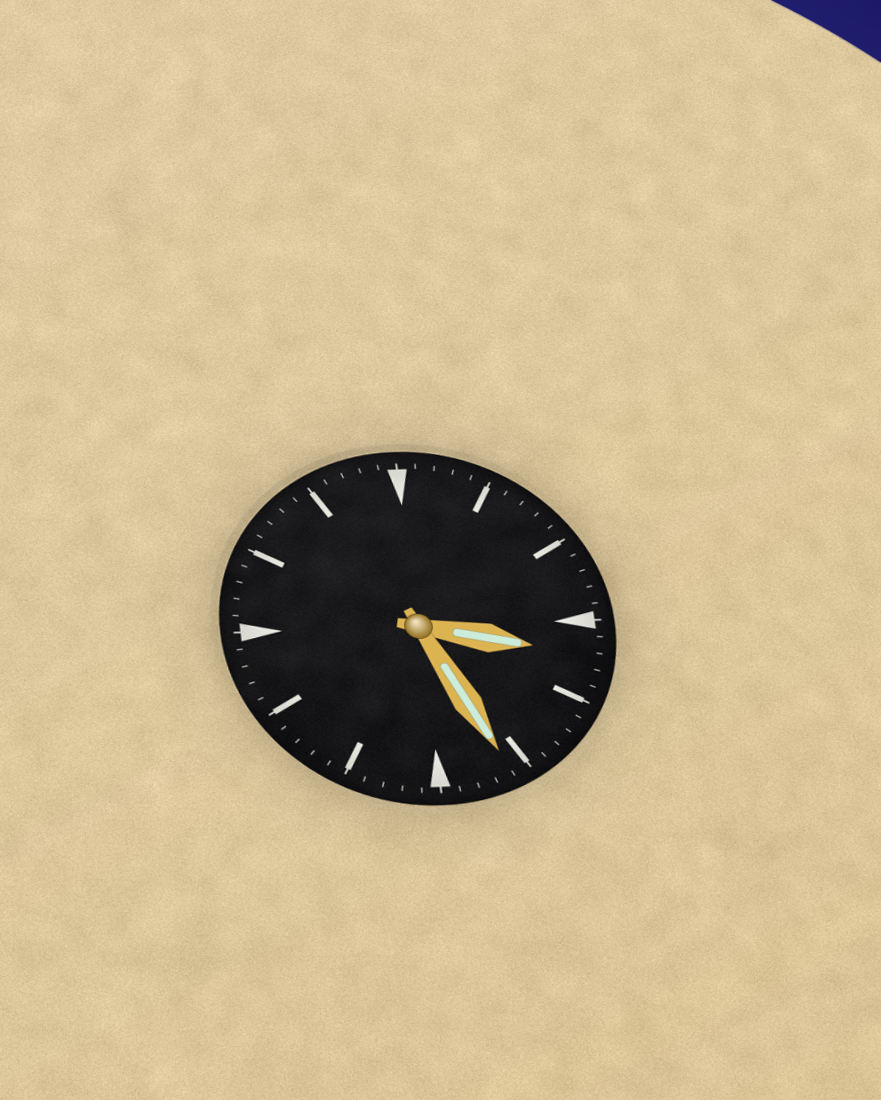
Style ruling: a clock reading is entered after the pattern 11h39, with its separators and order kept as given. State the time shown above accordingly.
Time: 3h26
